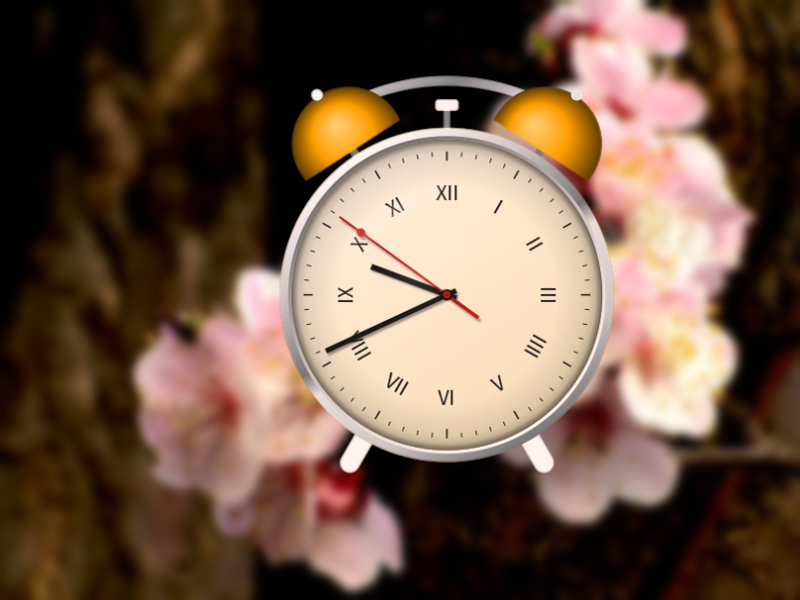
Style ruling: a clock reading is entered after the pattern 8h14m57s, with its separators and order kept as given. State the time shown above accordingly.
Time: 9h40m51s
